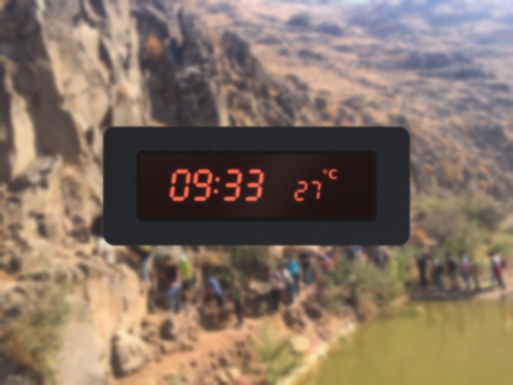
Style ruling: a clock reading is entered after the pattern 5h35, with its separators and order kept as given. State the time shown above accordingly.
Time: 9h33
